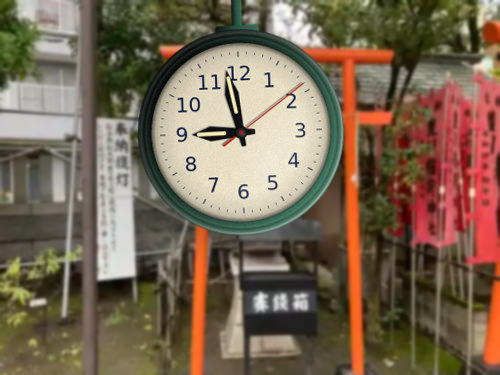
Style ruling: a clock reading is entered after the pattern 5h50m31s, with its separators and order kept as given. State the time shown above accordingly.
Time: 8h58m09s
